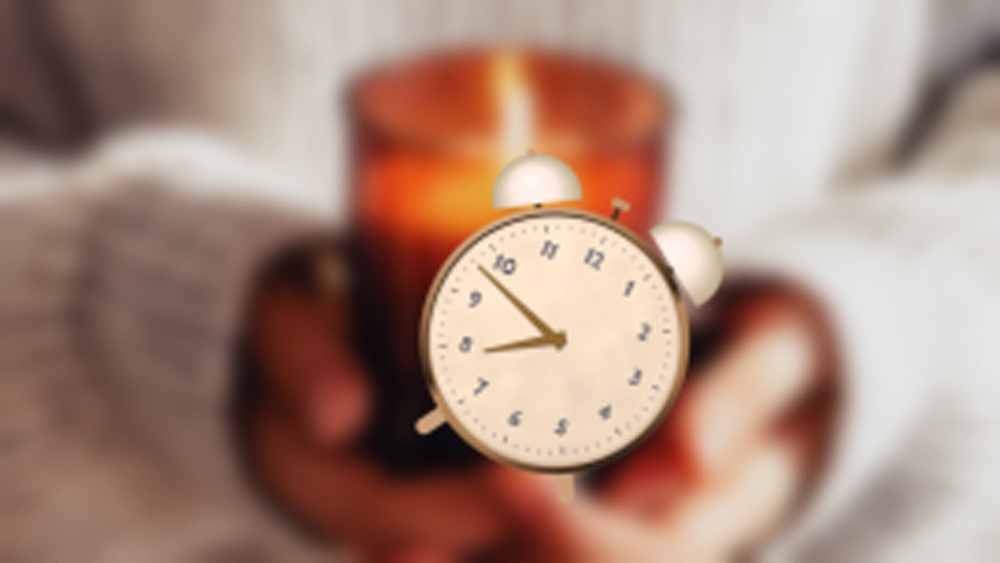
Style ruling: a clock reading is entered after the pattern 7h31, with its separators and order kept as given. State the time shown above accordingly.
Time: 7h48
